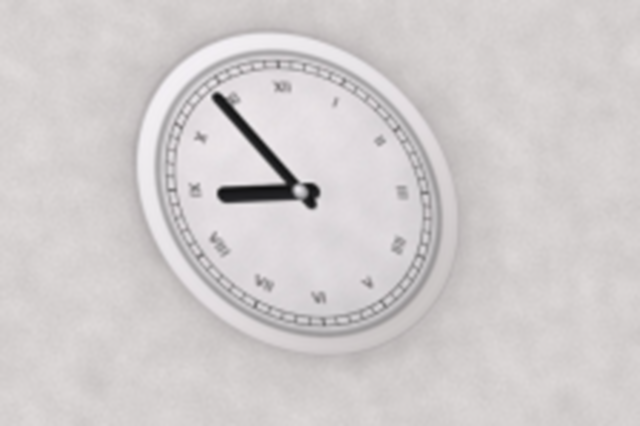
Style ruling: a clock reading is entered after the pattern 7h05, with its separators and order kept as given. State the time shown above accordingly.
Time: 8h54
